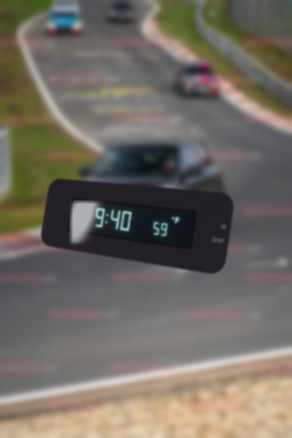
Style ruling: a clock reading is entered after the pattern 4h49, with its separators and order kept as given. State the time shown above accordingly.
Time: 9h40
